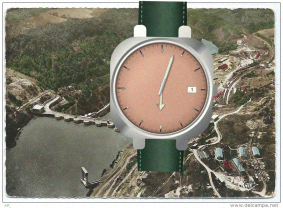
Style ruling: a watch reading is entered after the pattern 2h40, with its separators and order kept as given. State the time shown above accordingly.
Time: 6h03
